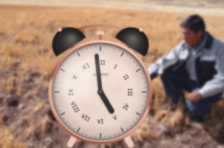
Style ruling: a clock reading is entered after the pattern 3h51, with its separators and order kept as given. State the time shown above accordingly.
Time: 4h59
